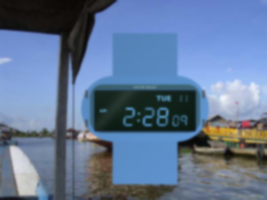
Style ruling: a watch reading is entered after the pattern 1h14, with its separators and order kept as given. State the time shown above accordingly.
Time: 2h28
